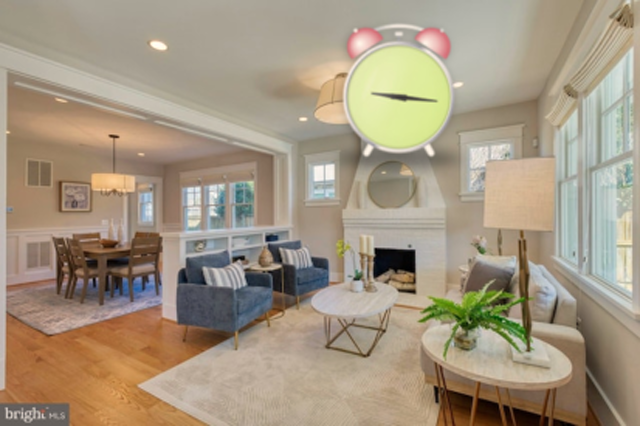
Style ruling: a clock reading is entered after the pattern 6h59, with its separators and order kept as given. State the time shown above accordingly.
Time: 9h16
